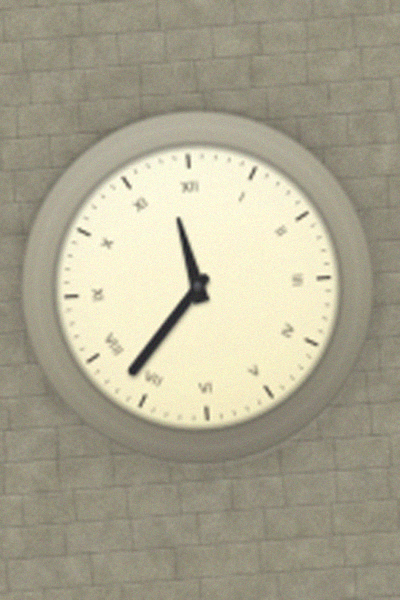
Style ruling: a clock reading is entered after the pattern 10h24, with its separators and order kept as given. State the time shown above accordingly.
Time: 11h37
